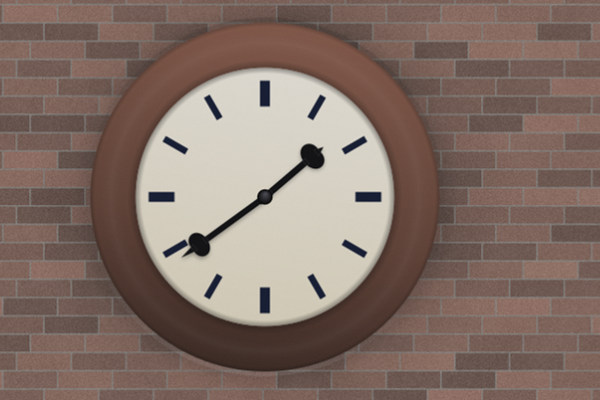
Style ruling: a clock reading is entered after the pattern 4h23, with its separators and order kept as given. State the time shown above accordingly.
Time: 1h39
